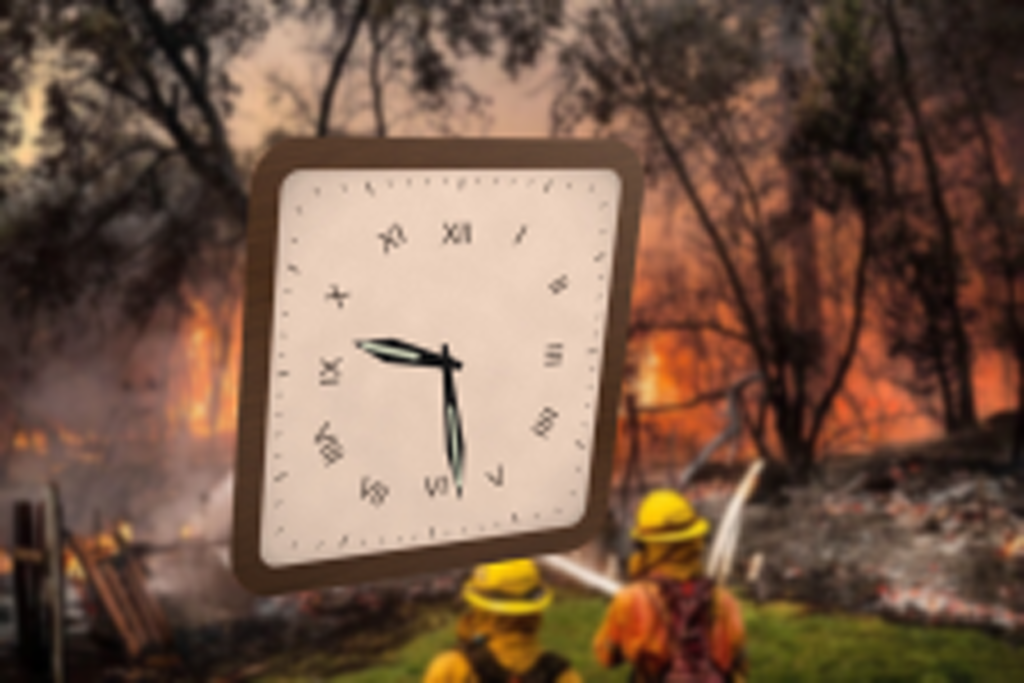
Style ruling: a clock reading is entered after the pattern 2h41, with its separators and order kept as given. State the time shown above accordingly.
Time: 9h28
